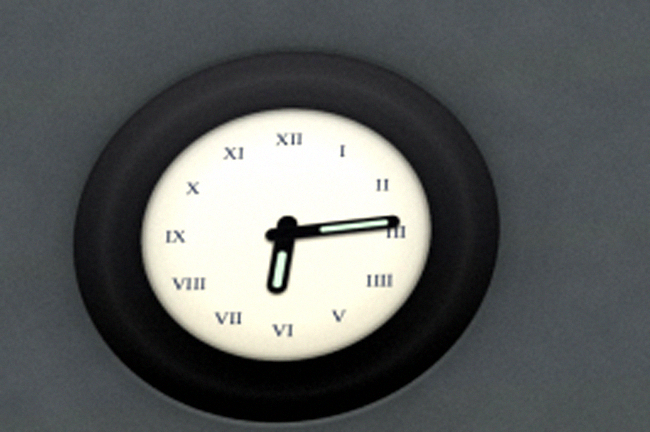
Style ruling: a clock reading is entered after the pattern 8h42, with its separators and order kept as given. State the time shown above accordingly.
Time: 6h14
